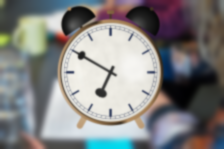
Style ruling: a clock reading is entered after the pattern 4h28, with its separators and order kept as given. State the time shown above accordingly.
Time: 6h50
